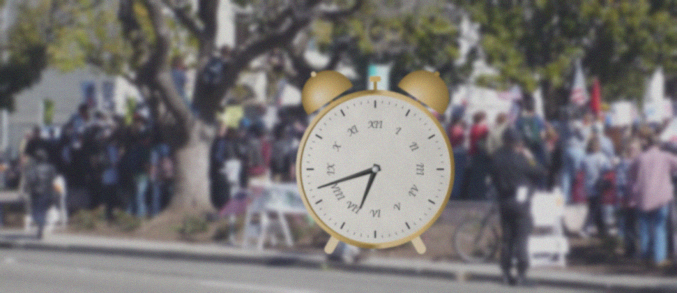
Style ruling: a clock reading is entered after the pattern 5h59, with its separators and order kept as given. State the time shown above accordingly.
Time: 6h42
